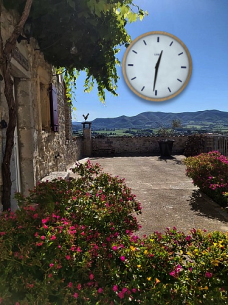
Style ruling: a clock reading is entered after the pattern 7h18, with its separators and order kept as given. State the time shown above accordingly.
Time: 12h31
